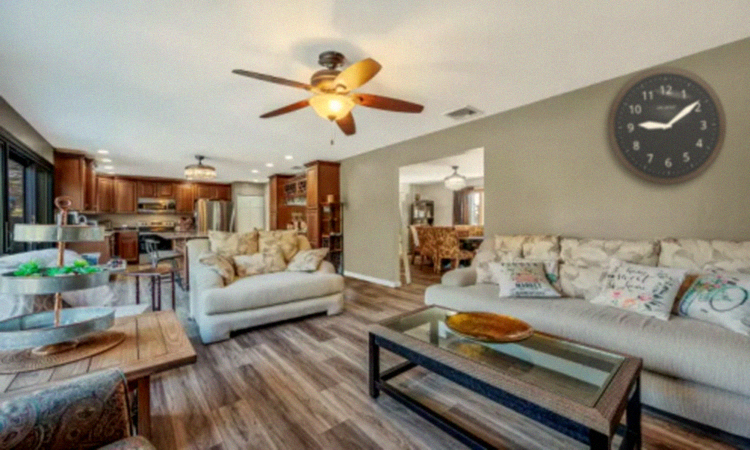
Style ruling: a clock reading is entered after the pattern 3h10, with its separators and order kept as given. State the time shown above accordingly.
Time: 9h09
